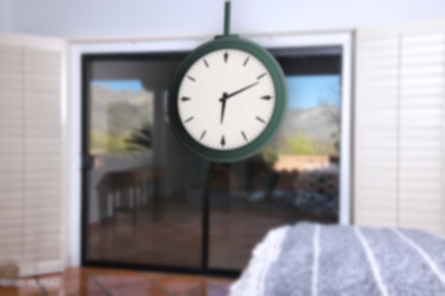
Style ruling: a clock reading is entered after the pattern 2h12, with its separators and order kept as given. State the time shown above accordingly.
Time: 6h11
